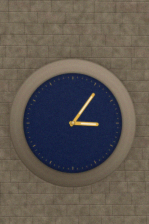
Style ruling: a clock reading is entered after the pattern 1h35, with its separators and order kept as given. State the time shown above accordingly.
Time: 3h06
